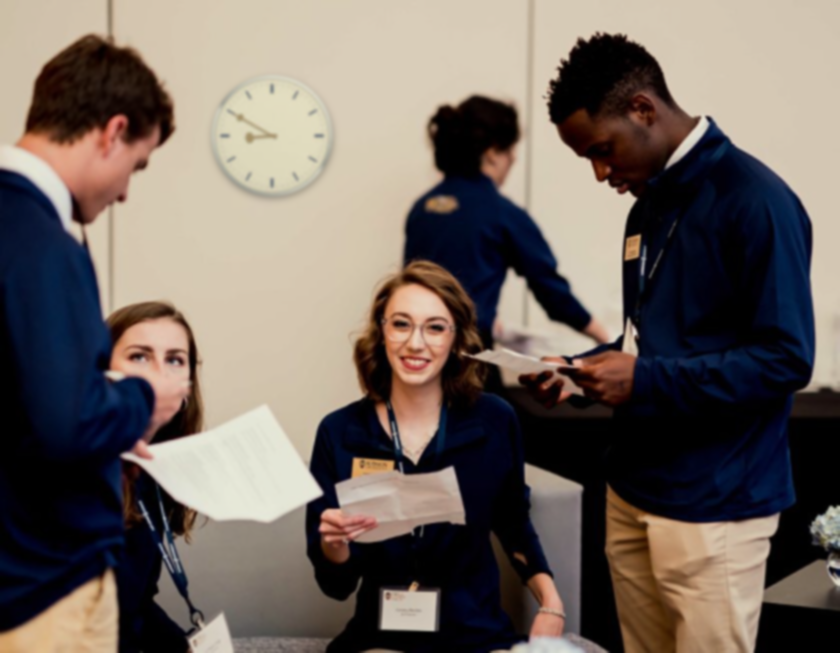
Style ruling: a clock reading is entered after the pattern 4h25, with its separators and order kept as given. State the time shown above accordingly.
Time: 8h50
